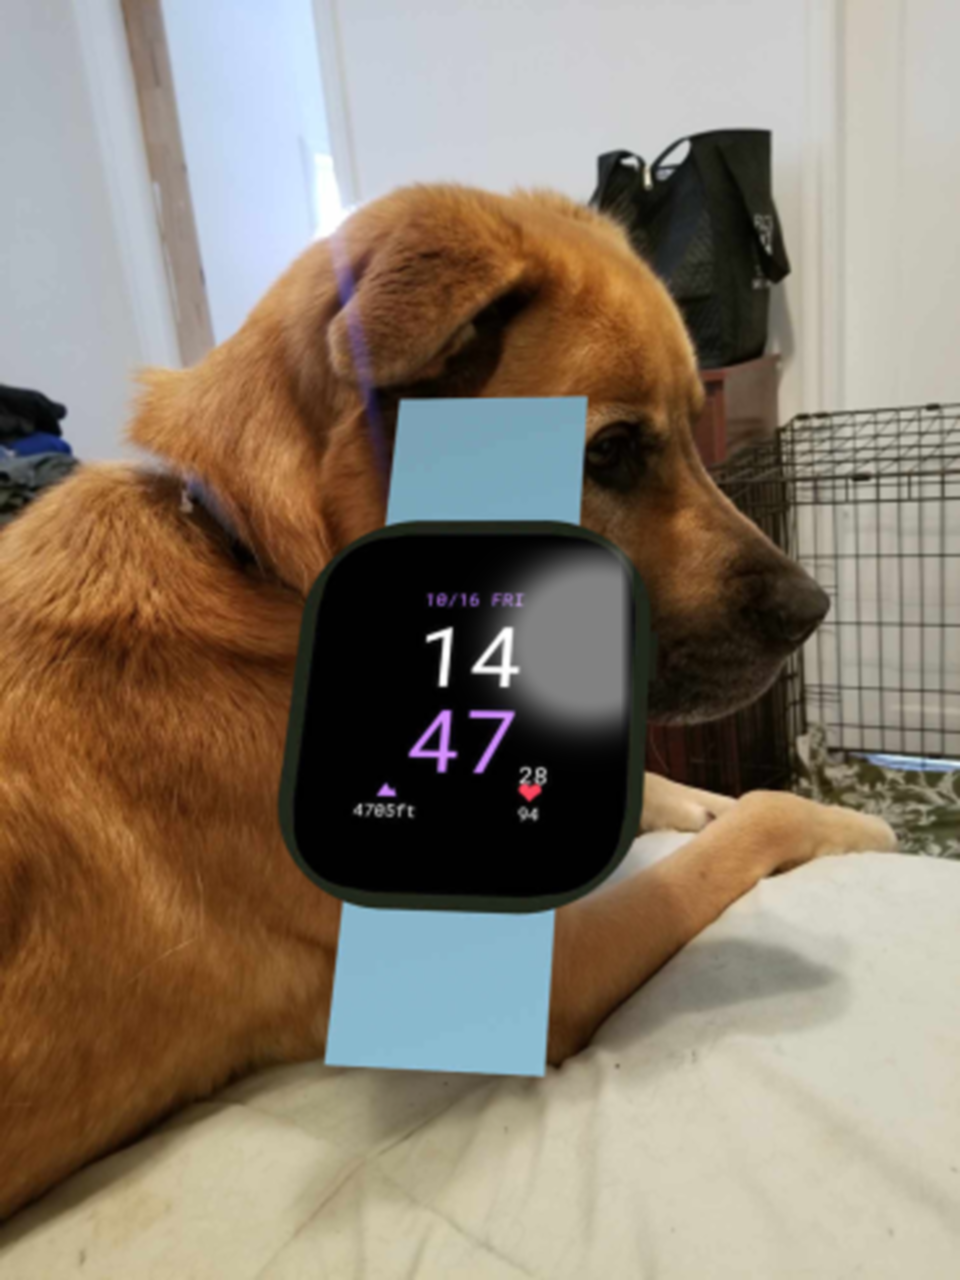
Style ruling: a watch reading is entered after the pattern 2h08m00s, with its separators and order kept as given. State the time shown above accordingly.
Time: 14h47m28s
